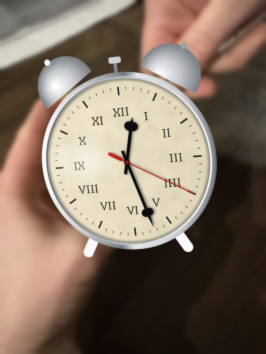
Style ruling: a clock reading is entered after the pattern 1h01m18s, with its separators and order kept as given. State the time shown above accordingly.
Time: 12h27m20s
